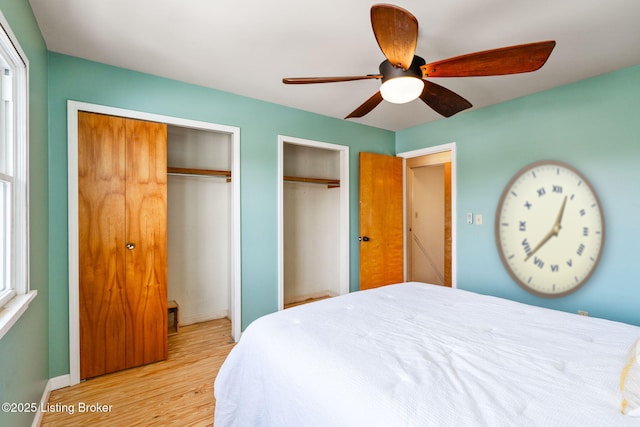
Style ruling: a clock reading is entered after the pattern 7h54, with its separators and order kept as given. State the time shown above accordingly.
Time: 12h38
